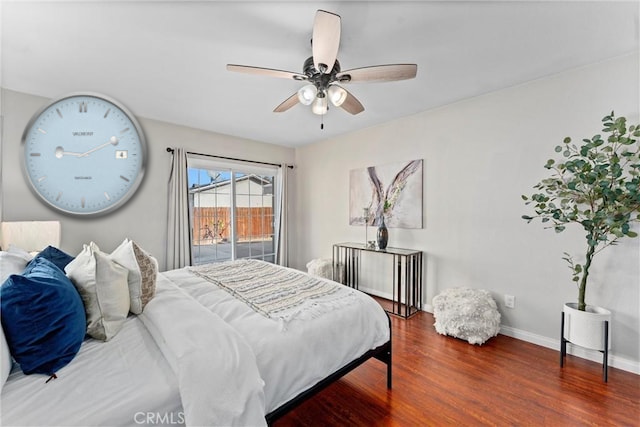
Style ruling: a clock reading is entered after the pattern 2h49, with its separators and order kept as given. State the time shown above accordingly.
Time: 9h11
